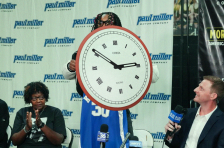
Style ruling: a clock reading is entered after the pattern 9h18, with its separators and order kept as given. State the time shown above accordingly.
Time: 2h51
